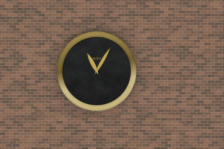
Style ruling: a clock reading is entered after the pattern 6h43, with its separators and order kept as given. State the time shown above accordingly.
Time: 11h05
